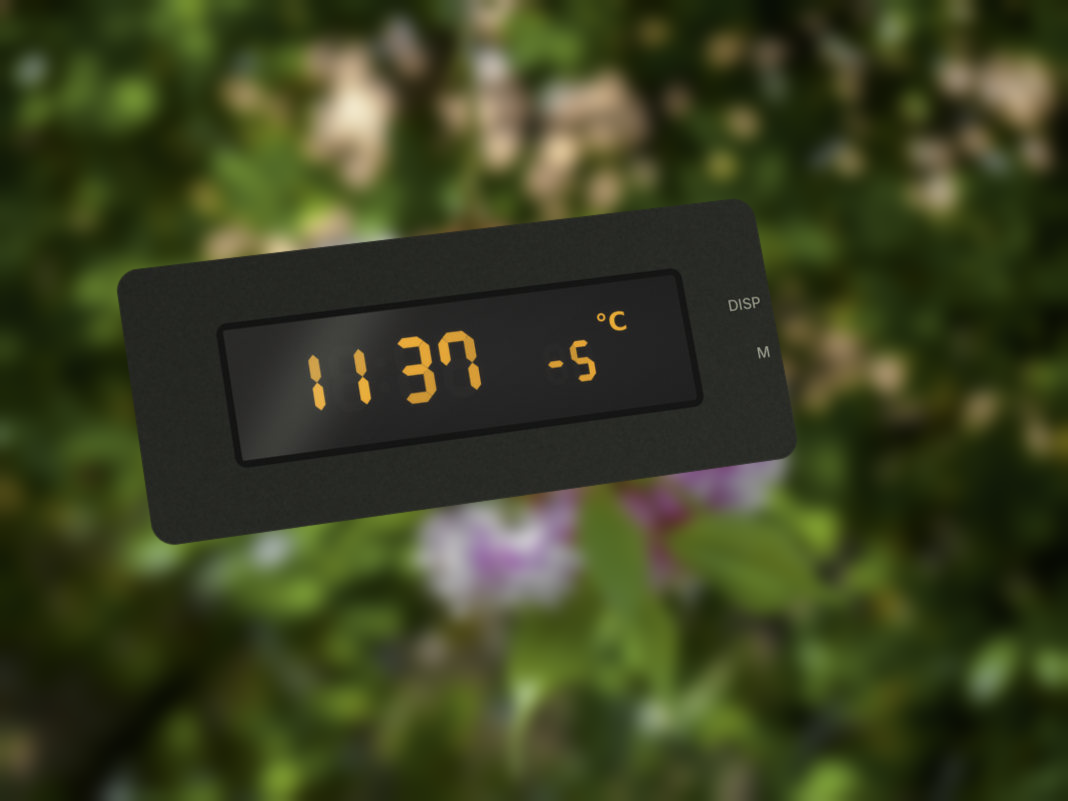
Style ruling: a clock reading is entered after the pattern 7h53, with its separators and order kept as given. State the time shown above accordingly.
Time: 11h37
